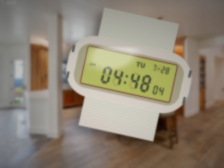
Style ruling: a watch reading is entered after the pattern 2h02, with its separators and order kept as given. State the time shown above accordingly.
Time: 4h48
